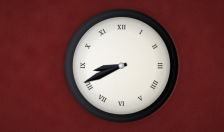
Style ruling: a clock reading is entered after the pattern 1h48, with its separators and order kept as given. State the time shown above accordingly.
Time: 8h41
